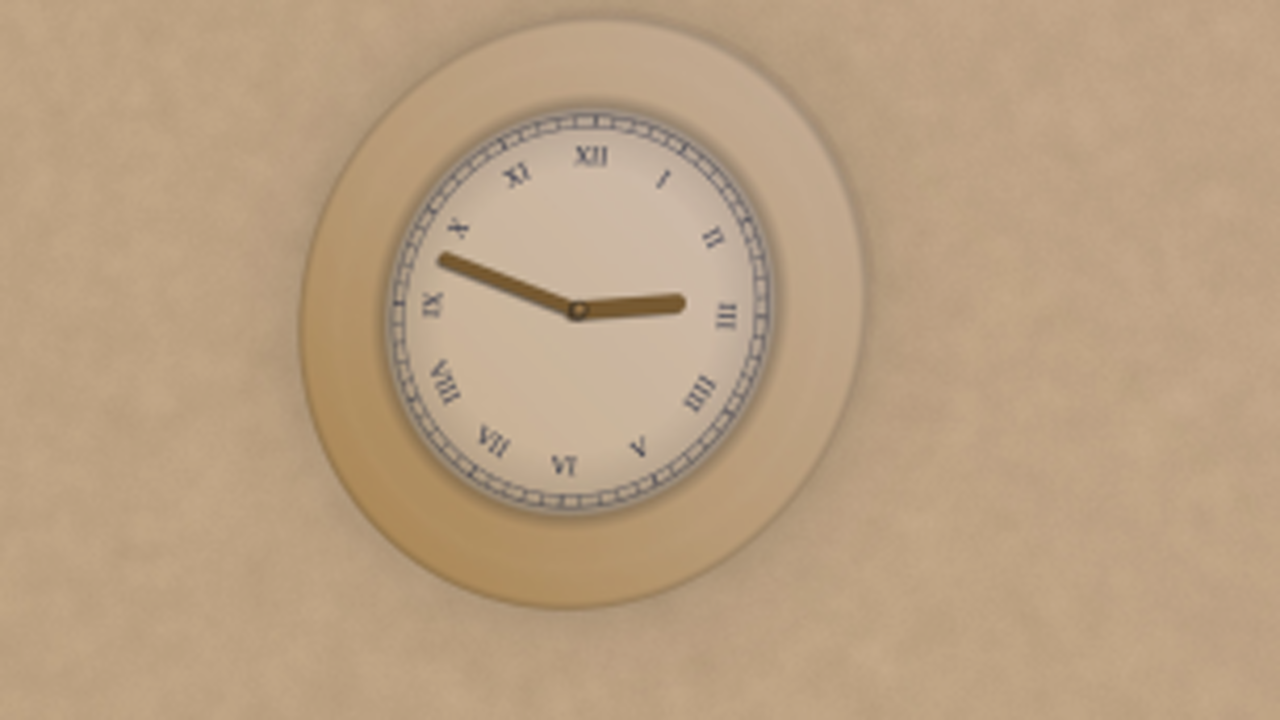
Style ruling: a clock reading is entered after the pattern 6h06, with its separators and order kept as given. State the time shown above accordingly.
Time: 2h48
